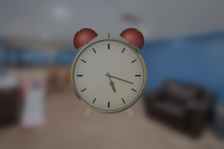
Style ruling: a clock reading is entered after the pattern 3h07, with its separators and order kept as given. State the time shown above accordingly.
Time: 5h18
